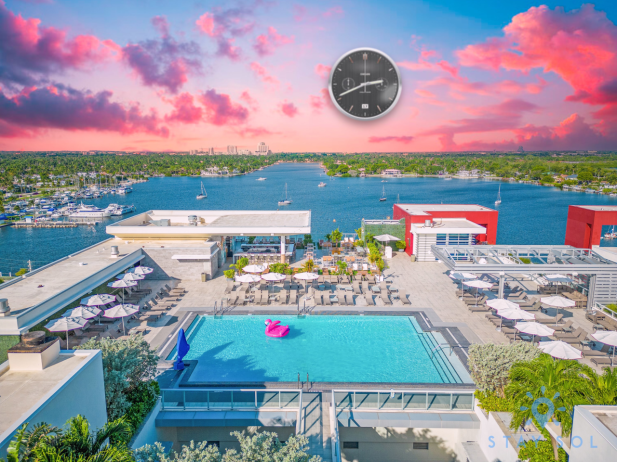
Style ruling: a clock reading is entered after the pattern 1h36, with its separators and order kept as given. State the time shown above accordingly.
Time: 2h41
